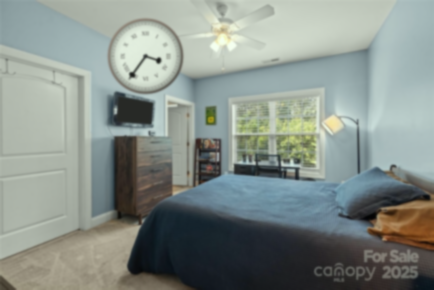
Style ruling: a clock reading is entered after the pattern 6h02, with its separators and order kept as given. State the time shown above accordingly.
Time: 3h36
